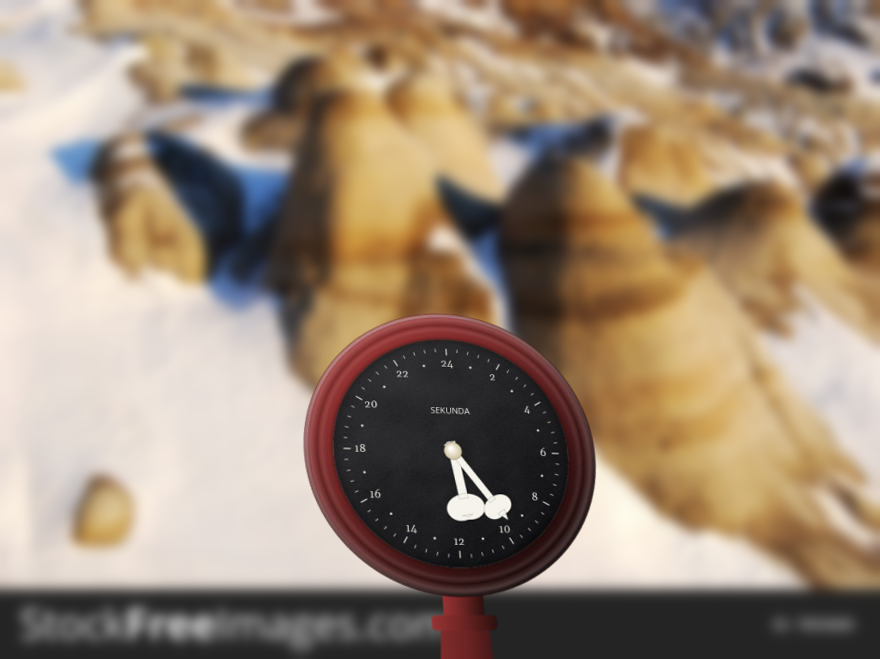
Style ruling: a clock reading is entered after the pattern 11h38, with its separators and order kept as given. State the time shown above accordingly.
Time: 11h24
